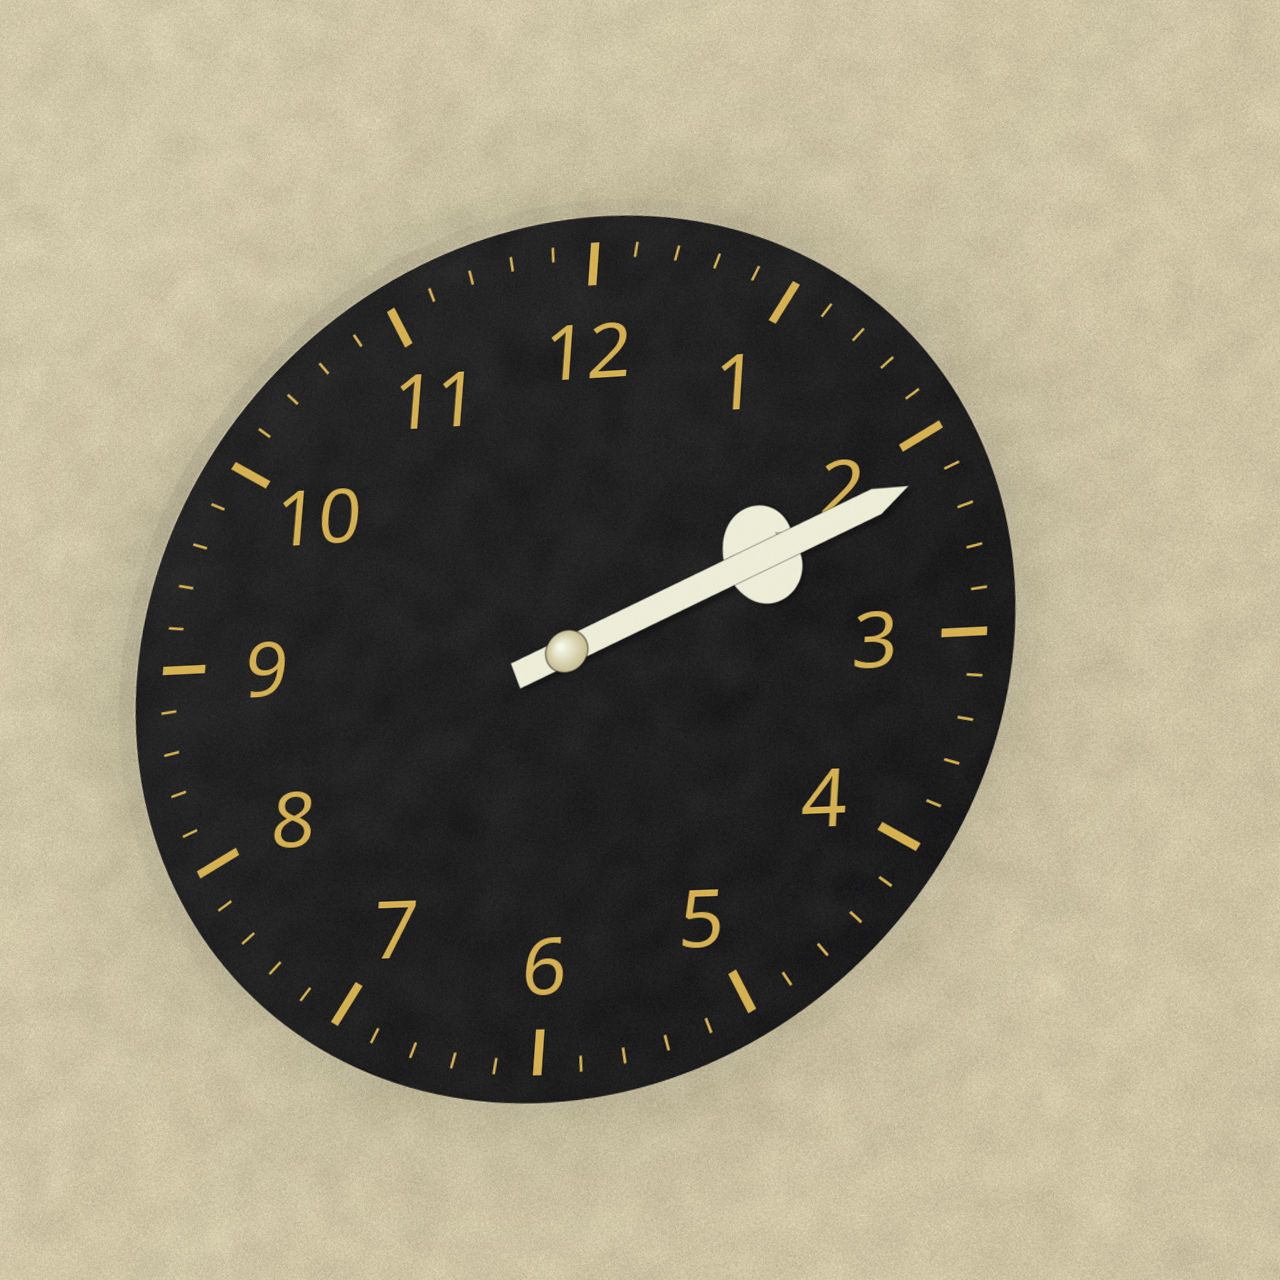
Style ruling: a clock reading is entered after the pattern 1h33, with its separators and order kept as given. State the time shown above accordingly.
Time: 2h11
